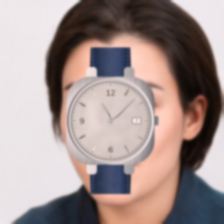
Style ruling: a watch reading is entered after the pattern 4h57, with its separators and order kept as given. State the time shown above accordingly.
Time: 11h08
